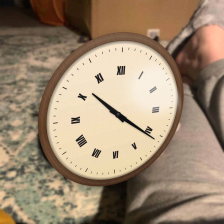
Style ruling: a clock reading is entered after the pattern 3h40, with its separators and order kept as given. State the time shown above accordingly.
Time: 10h21
